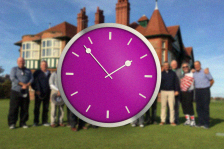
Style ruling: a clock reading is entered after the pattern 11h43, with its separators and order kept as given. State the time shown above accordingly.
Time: 1h53
